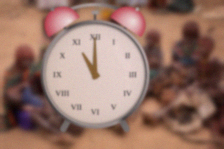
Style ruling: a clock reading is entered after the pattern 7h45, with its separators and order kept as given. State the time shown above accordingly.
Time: 11h00
